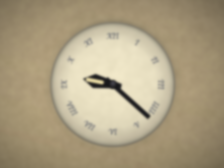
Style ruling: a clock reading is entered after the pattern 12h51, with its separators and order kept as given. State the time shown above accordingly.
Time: 9h22
